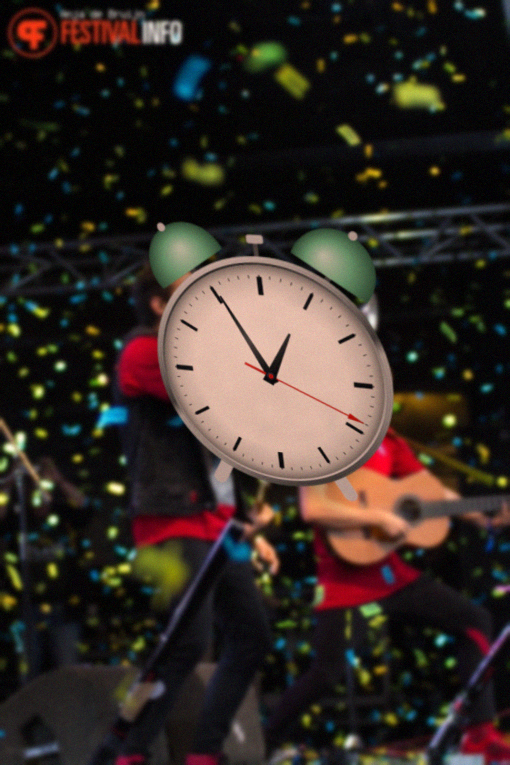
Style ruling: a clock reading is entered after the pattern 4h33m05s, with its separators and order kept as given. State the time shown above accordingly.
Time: 12h55m19s
